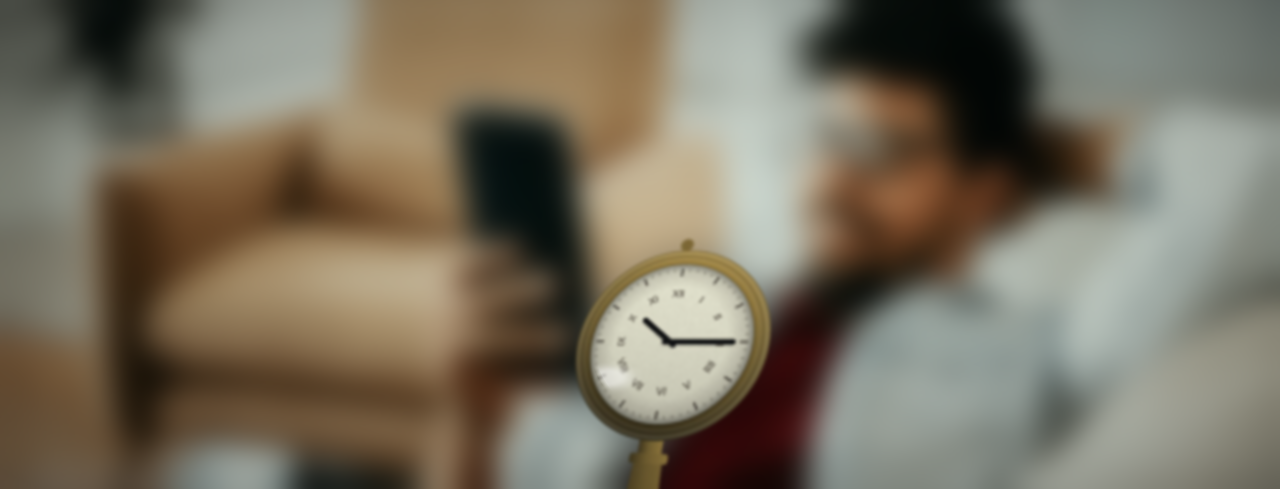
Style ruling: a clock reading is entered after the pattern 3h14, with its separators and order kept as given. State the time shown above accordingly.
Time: 10h15
